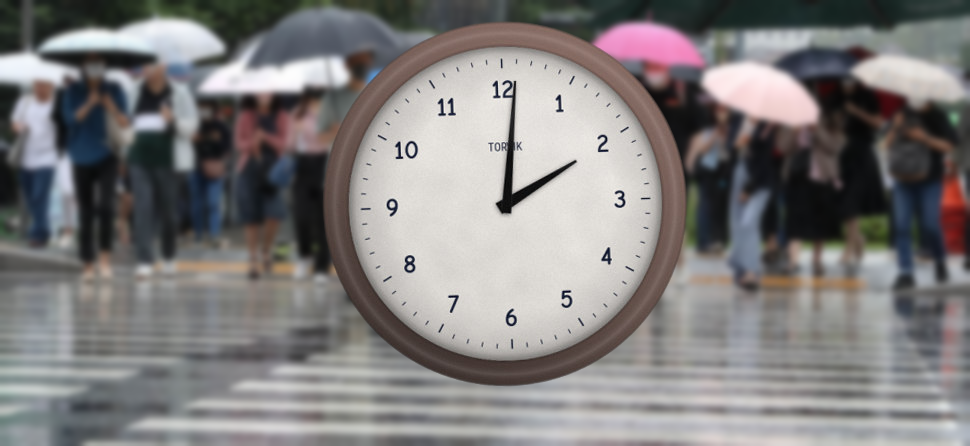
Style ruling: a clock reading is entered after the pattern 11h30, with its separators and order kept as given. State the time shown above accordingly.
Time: 2h01
